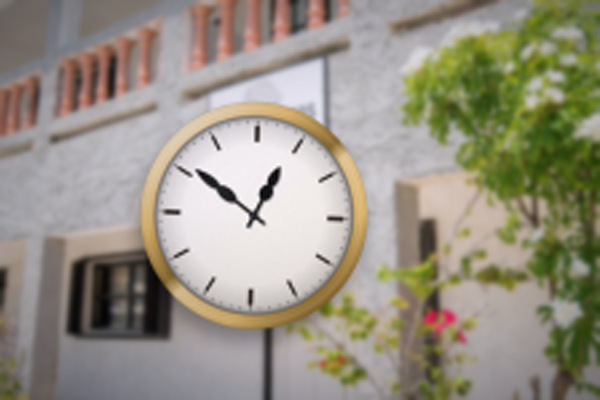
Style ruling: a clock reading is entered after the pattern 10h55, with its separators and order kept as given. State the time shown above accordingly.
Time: 12h51
